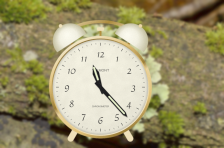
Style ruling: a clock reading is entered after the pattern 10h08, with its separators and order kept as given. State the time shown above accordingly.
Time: 11h23
